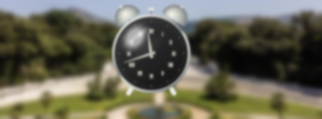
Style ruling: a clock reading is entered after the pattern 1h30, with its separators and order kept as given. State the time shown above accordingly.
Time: 11h42
